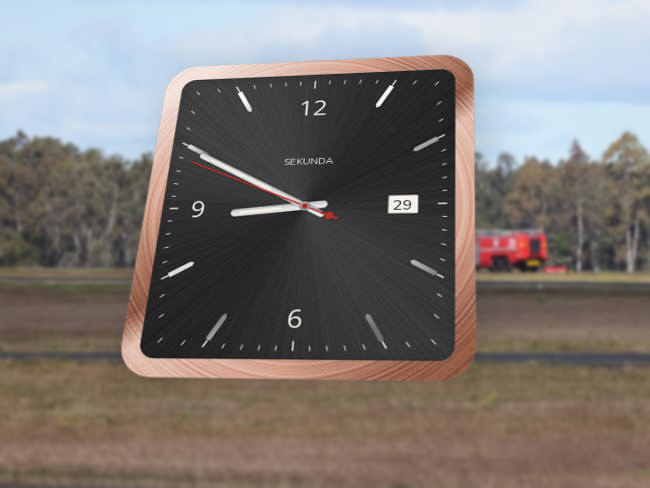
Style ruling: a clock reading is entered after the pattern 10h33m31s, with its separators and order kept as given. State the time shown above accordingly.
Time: 8h49m49s
